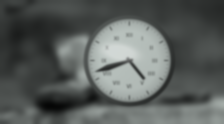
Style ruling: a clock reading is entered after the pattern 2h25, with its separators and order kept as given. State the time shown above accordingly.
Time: 4h42
